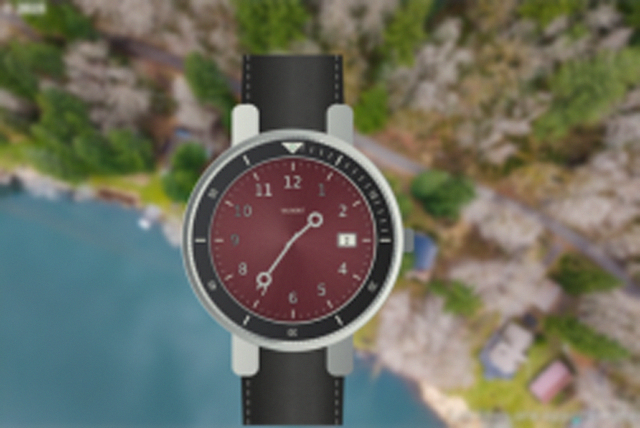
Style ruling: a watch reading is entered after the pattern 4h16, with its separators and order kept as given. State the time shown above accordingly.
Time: 1h36
